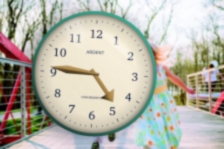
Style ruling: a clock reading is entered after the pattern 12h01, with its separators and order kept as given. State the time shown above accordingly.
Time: 4h46
